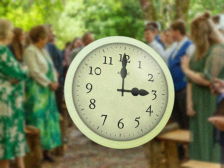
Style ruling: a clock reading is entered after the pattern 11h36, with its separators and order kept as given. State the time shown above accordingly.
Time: 3h00
